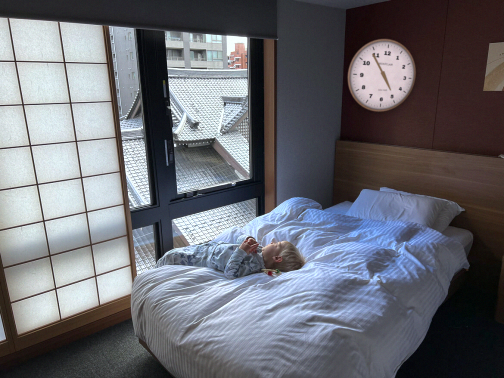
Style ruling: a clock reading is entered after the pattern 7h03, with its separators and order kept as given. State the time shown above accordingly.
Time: 4h54
